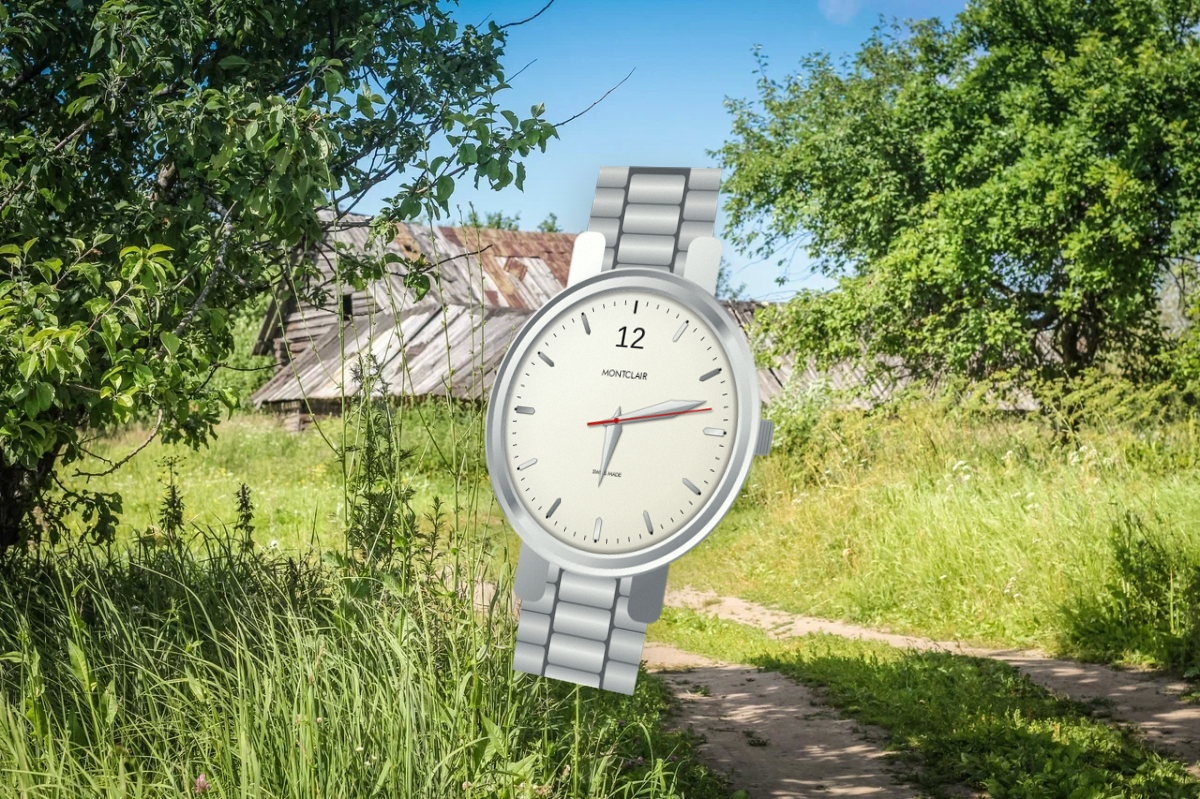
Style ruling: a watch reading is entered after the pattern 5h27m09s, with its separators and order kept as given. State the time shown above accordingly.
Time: 6h12m13s
